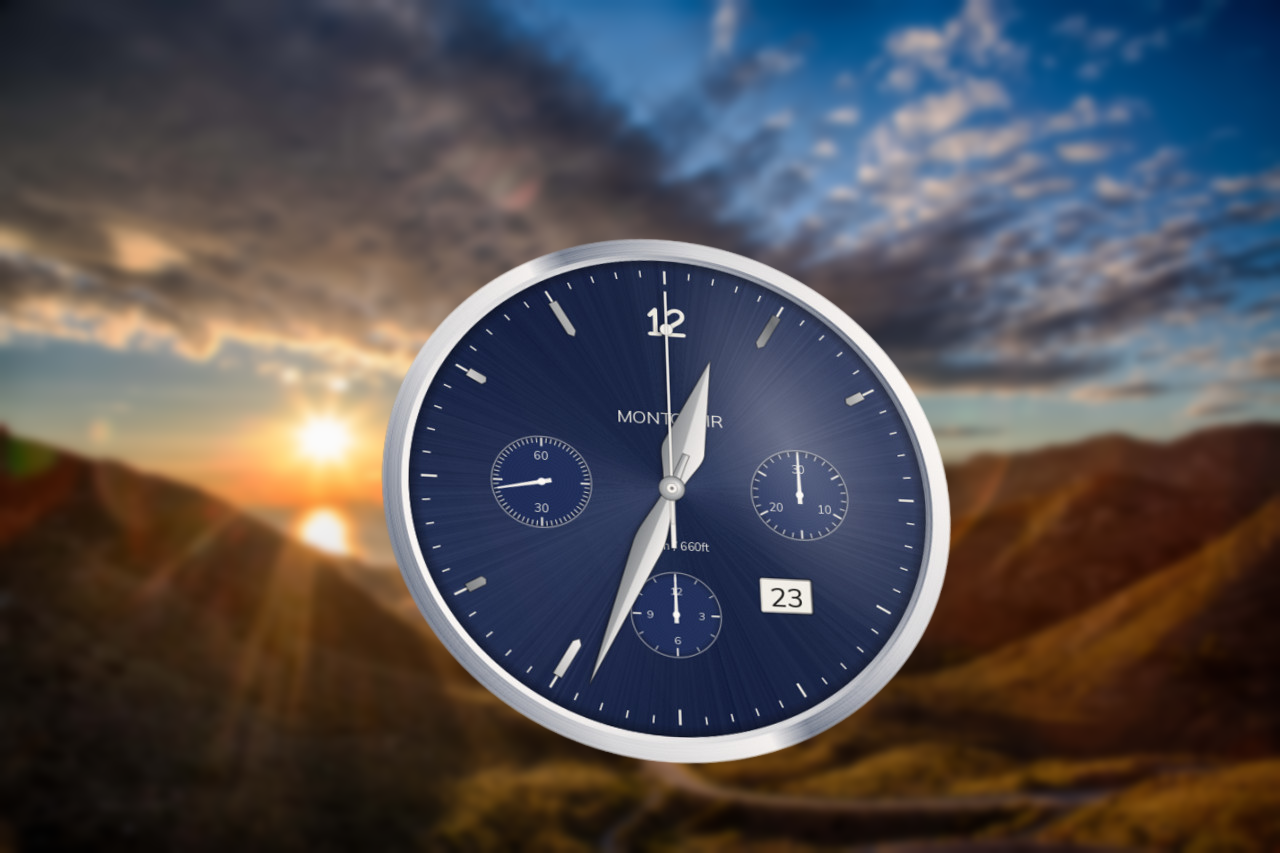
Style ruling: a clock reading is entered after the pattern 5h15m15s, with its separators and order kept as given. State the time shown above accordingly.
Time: 12h33m43s
